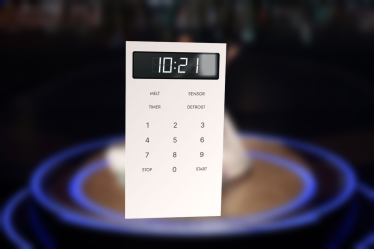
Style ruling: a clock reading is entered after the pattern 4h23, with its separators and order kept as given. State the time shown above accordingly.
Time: 10h21
